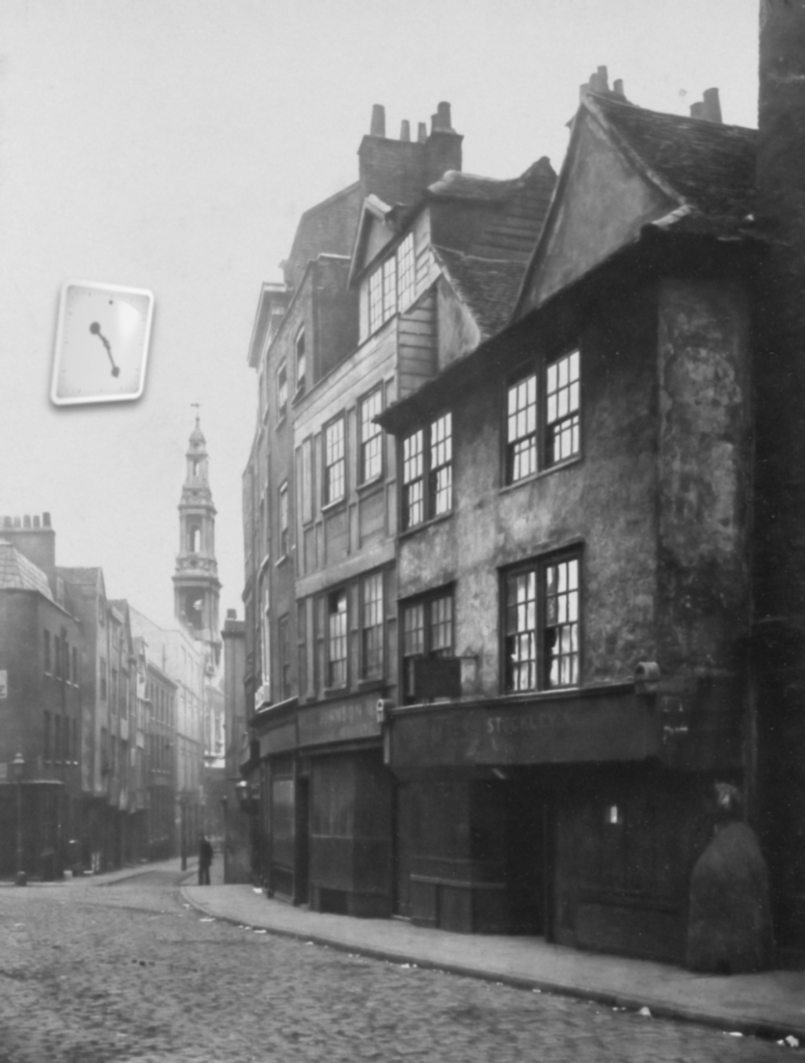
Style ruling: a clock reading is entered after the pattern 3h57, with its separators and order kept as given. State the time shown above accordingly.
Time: 10h25
